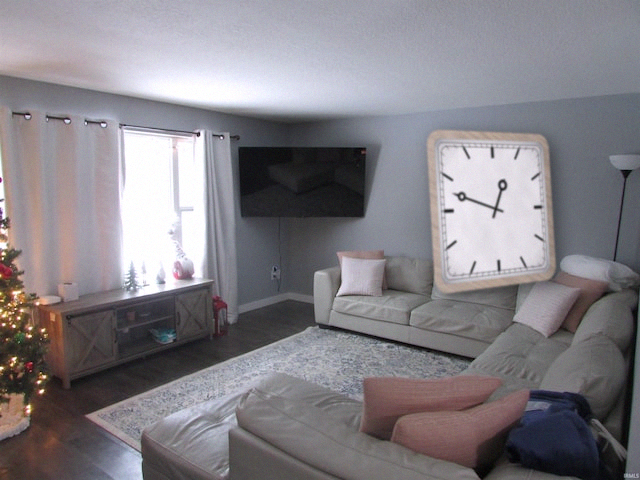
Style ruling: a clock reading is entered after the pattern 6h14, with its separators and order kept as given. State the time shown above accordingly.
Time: 12h48
